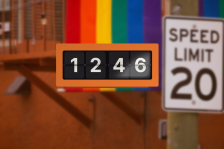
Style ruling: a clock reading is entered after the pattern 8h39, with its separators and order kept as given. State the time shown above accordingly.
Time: 12h46
